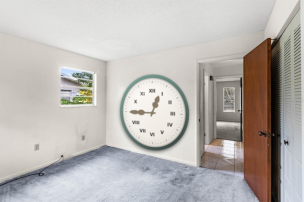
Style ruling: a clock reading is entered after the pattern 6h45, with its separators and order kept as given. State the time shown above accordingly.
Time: 12h45
